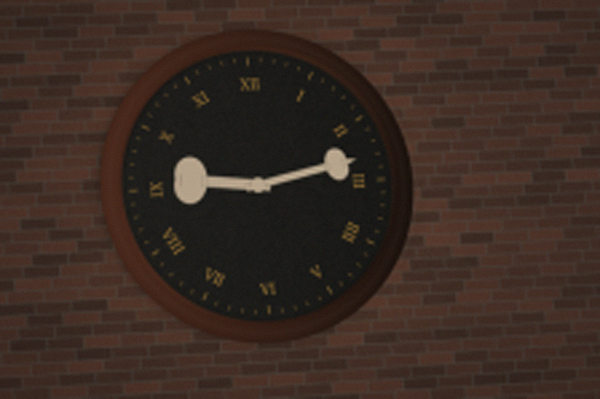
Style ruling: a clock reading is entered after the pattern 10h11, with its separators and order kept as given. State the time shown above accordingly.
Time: 9h13
